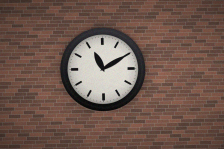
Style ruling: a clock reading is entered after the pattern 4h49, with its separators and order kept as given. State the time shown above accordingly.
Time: 11h10
